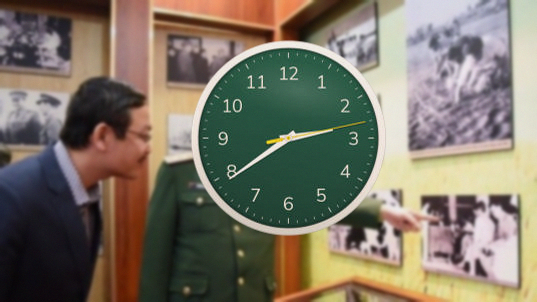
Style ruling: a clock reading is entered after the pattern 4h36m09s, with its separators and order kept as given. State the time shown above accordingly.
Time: 2h39m13s
